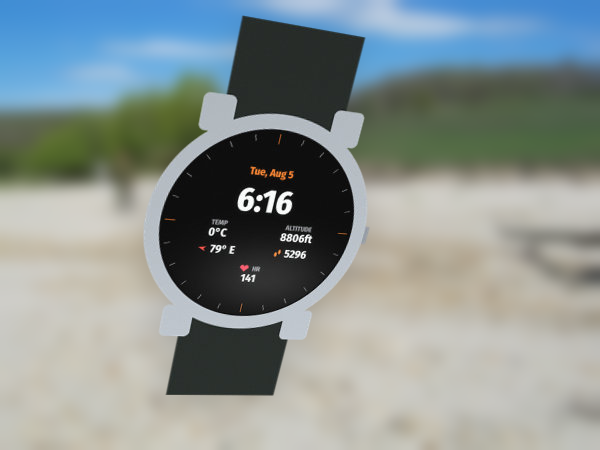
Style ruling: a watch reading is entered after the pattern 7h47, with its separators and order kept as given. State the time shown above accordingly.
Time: 6h16
